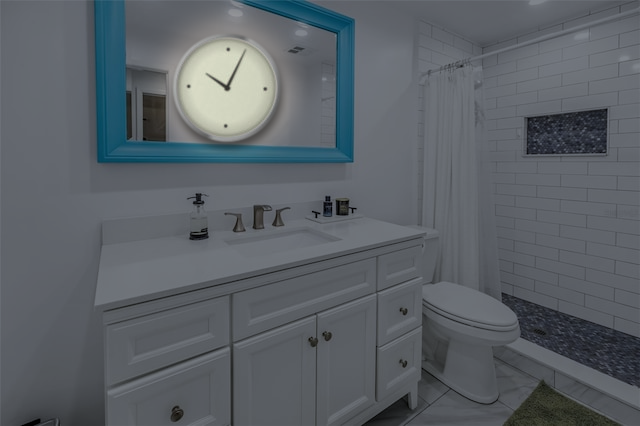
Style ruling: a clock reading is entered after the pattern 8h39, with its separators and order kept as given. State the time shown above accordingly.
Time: 10h04
